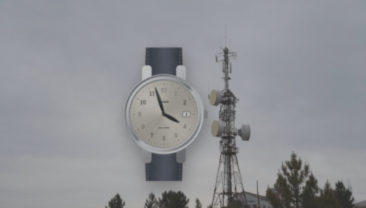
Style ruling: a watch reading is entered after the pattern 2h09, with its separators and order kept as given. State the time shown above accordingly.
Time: 3h57
